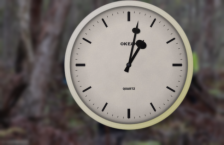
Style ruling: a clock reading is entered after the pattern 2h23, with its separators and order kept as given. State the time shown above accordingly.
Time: 1h02
